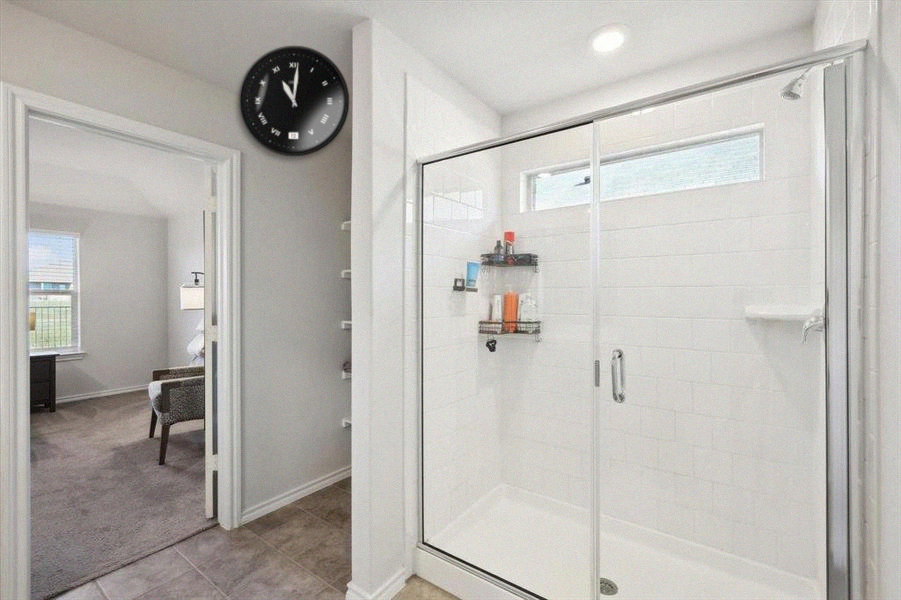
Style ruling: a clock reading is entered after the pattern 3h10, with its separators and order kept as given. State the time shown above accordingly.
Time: 11h01
